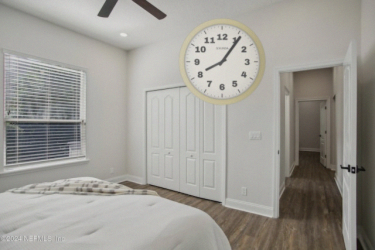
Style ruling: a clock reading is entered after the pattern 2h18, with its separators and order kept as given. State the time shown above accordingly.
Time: 8h06
